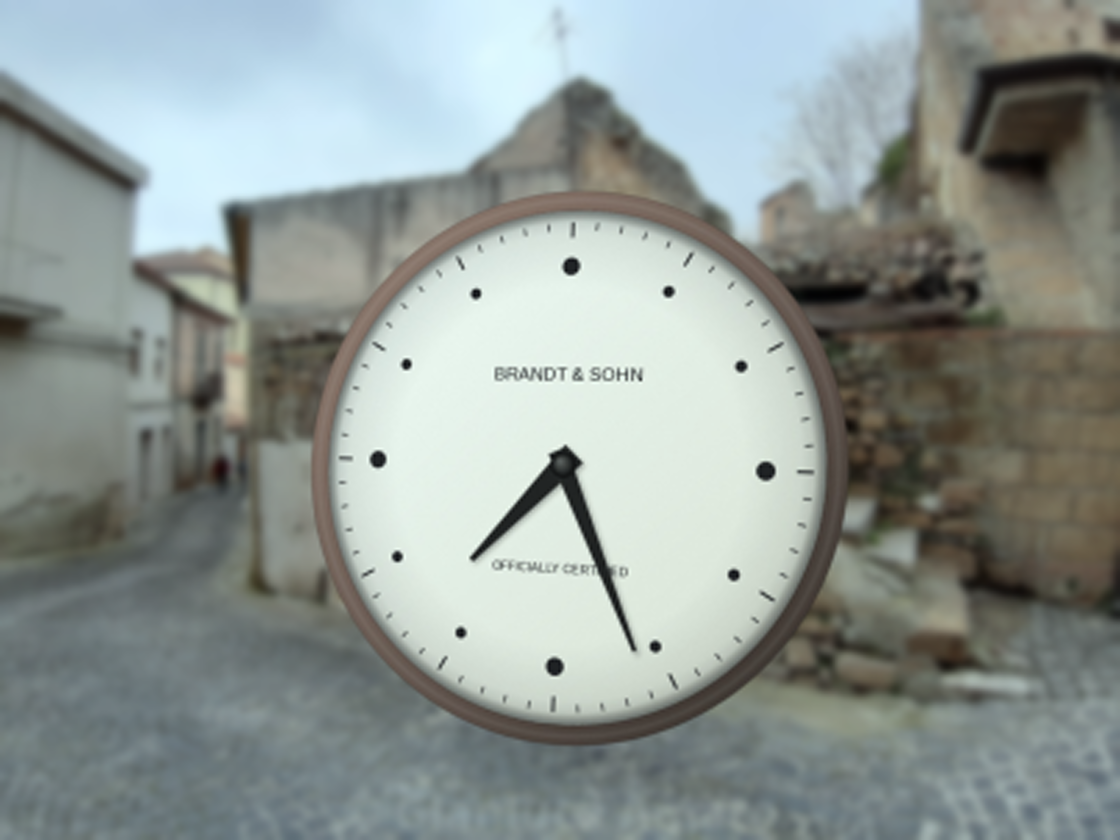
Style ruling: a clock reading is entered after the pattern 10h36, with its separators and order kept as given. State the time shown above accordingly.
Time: 7h26
